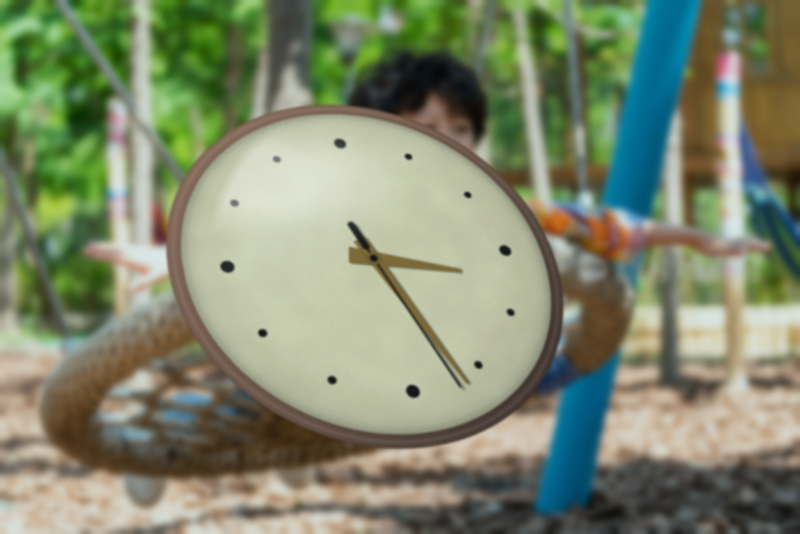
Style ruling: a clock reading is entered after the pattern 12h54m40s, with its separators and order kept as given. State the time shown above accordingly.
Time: 3h26m27s
